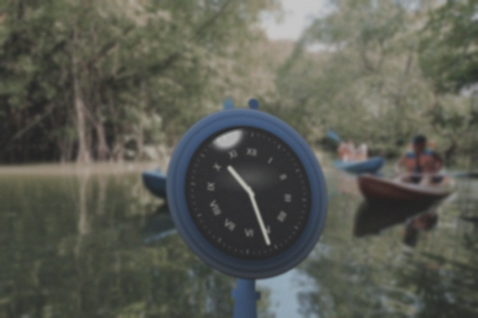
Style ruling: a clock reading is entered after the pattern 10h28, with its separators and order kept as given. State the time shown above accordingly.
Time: 10h26
